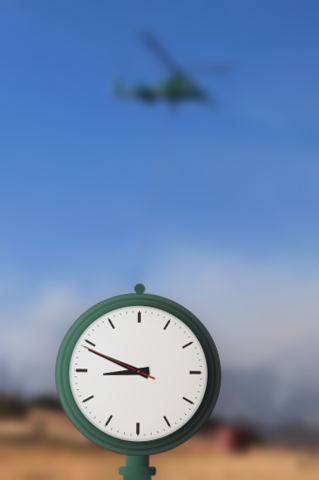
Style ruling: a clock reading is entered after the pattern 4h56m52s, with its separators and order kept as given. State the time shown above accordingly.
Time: 8h48m49s
